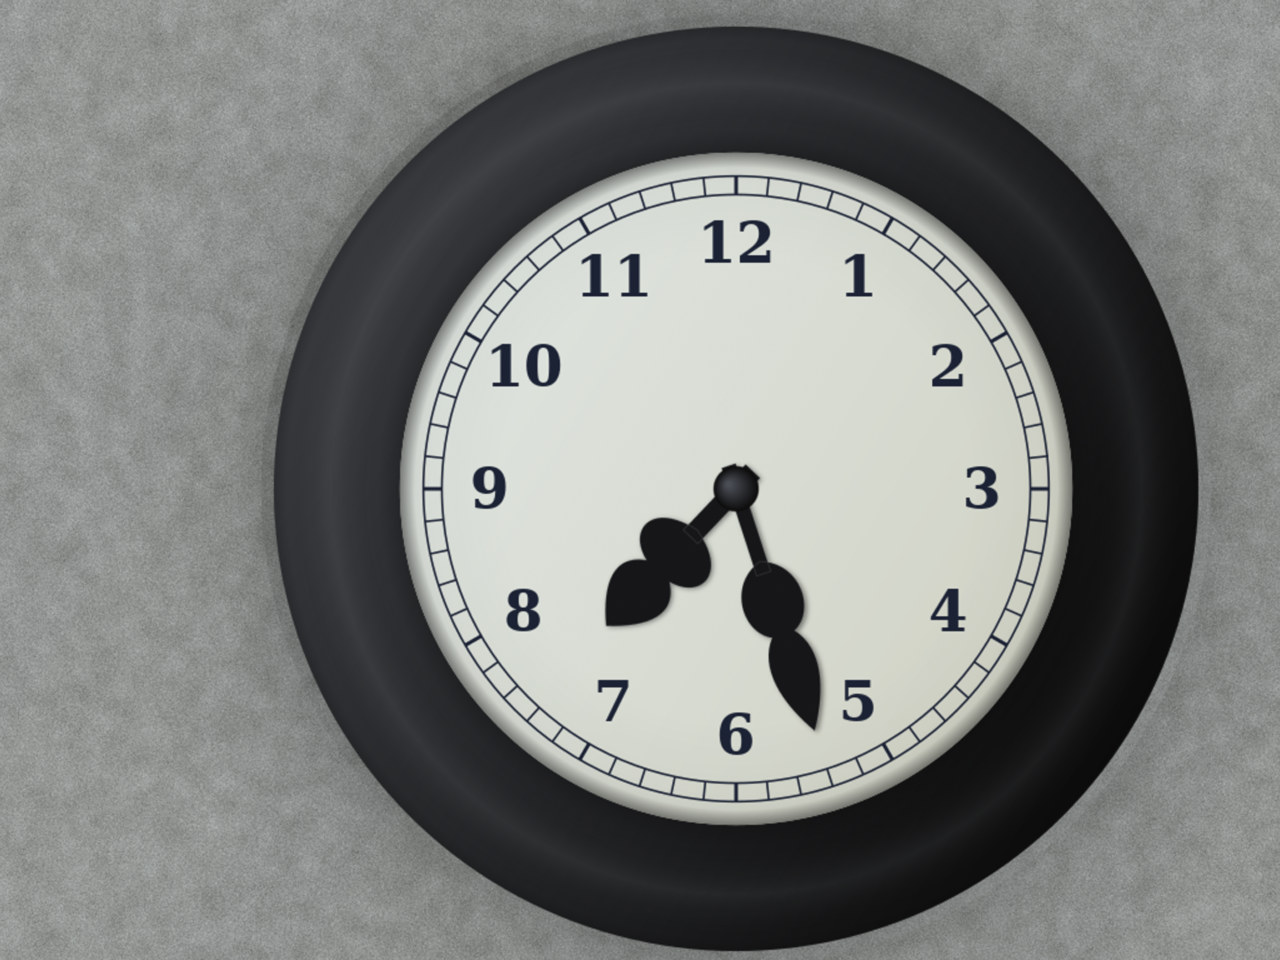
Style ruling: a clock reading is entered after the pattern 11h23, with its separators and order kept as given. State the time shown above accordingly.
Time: 7h27
